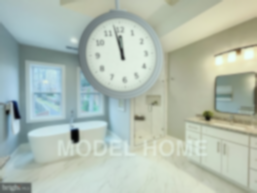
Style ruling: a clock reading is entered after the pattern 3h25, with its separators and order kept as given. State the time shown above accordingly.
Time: 11h58
